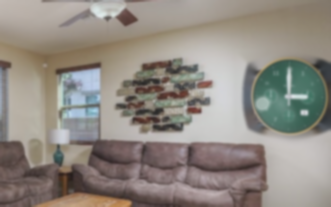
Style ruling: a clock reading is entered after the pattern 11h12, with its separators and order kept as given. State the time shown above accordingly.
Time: 3h00
